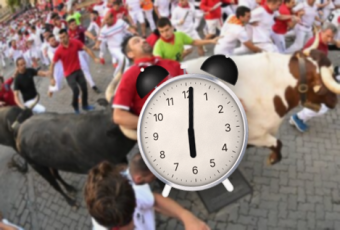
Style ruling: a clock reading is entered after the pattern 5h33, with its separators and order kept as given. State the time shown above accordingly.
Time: 6h01
